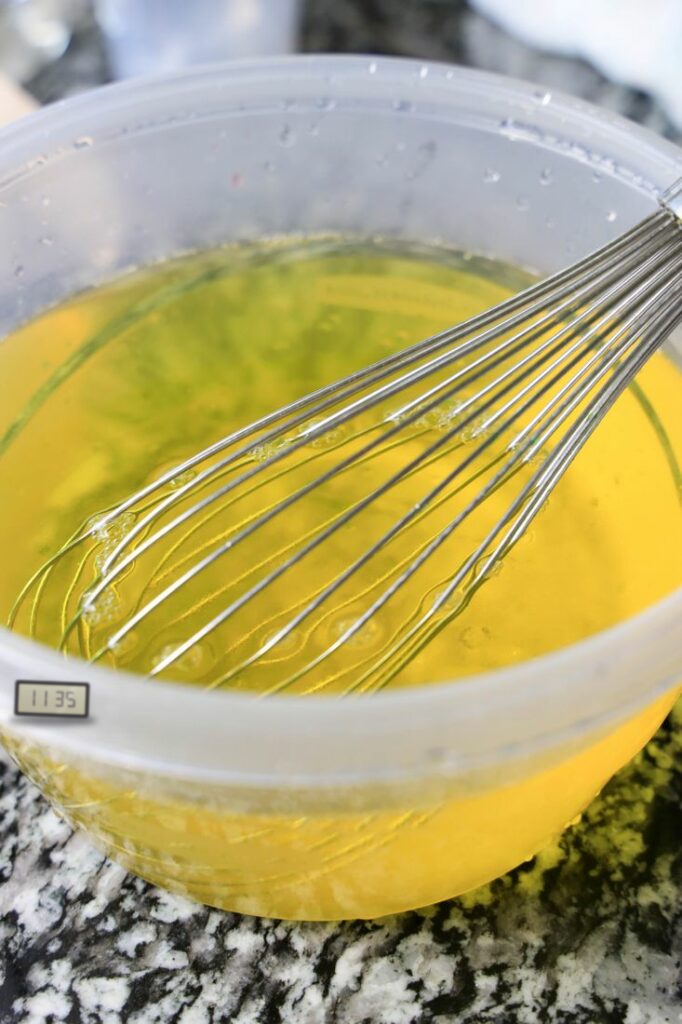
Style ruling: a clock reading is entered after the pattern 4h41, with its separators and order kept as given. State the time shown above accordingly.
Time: 11h35
